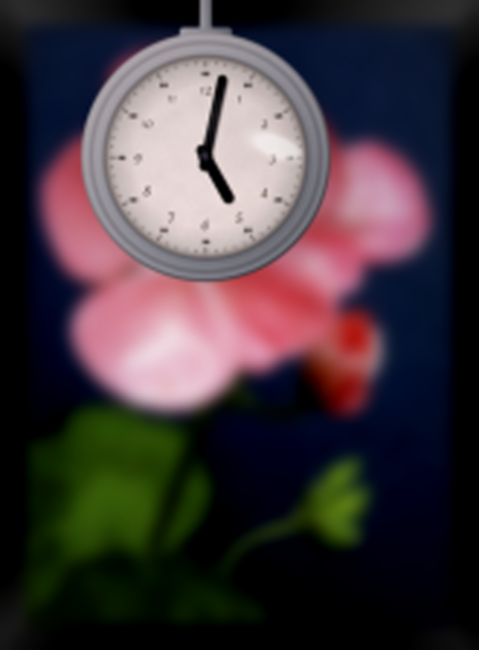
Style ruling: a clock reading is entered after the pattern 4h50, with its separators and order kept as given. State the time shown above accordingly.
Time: 5h02
